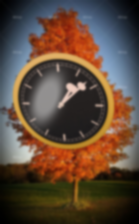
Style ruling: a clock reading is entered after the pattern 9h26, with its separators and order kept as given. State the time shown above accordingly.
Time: 1h08
